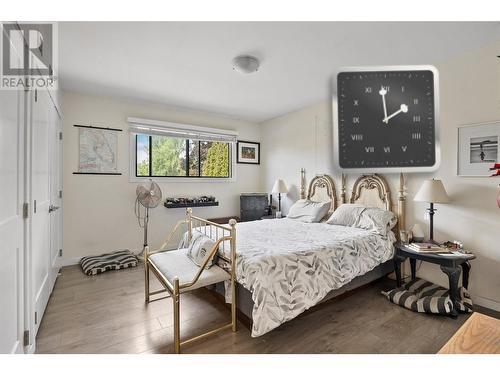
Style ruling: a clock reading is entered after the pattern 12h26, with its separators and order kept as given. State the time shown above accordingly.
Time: 1h59
